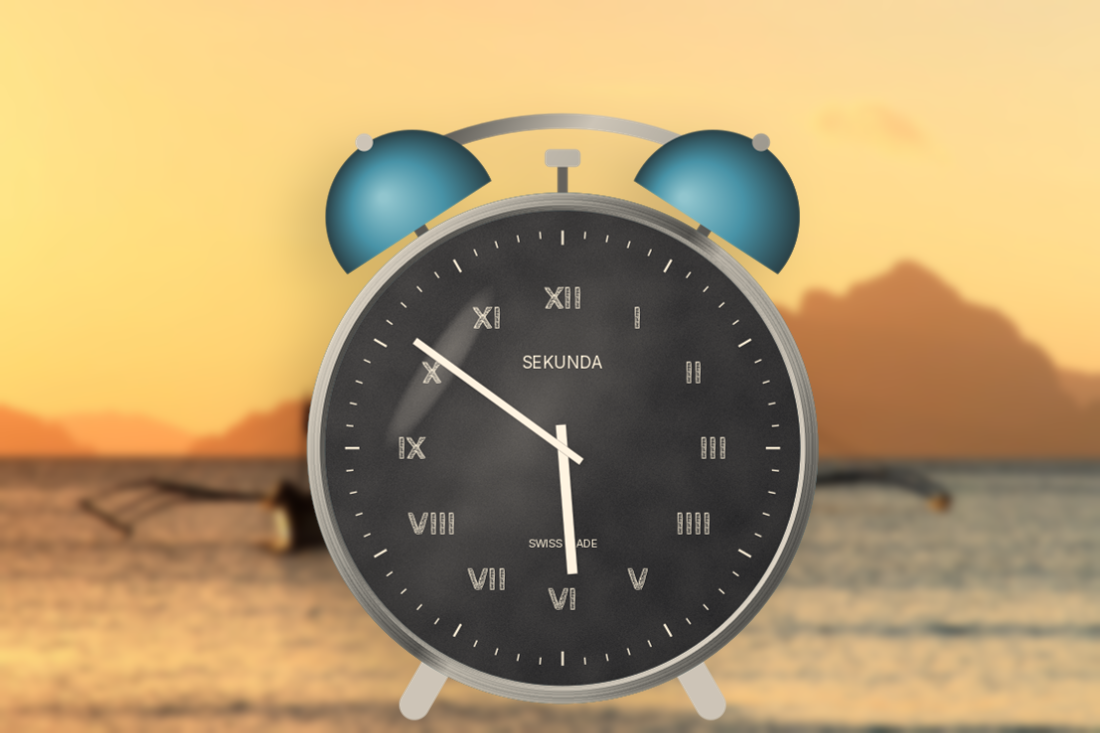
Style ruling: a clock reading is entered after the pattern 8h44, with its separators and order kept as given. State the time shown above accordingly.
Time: 5h51
